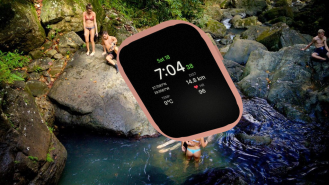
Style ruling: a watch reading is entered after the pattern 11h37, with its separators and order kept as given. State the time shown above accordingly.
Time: 7h04
